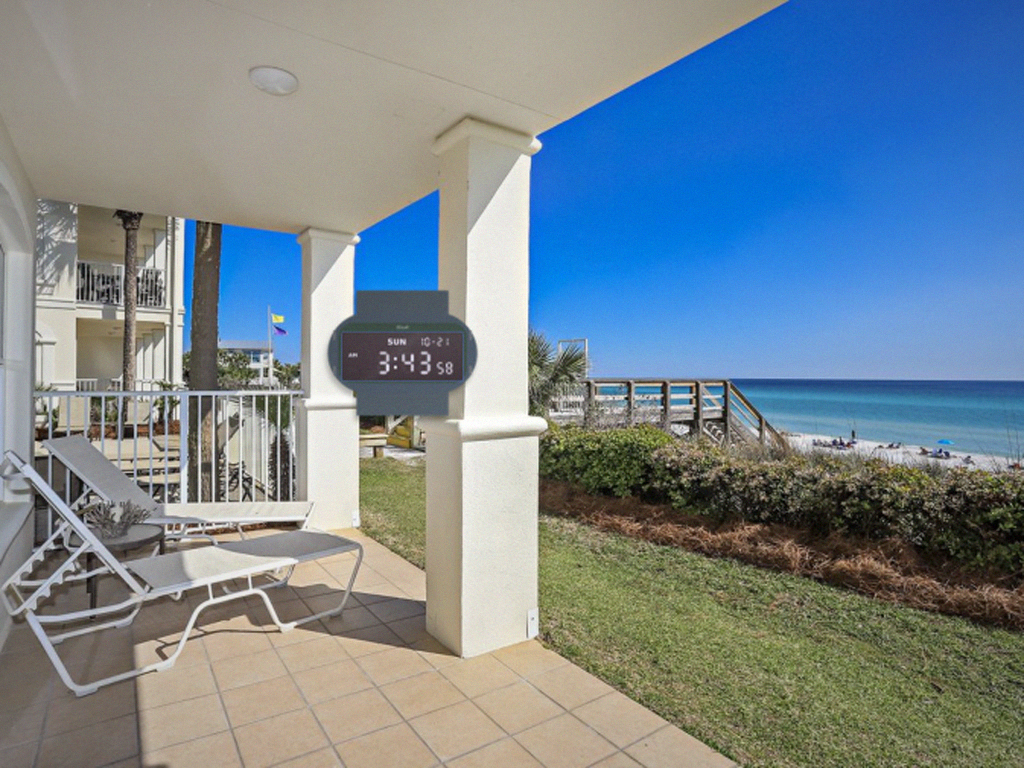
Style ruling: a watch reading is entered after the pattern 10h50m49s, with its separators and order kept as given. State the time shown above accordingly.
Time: 3h43m58s
